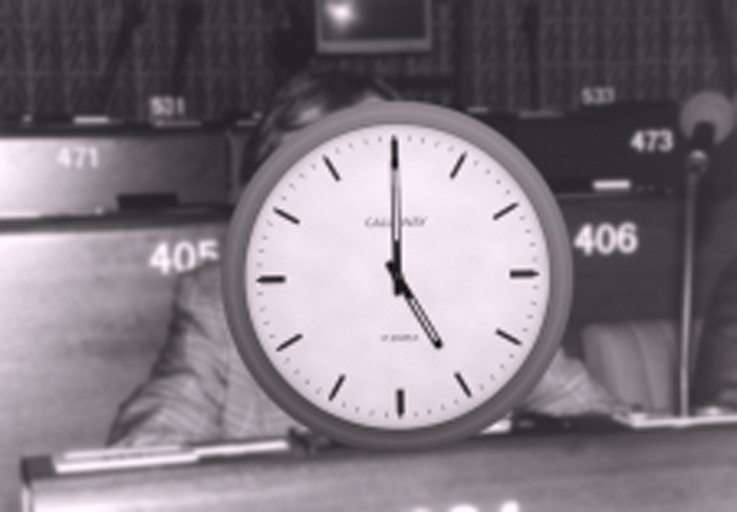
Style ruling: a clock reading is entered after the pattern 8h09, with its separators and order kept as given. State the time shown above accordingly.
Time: 5h00
